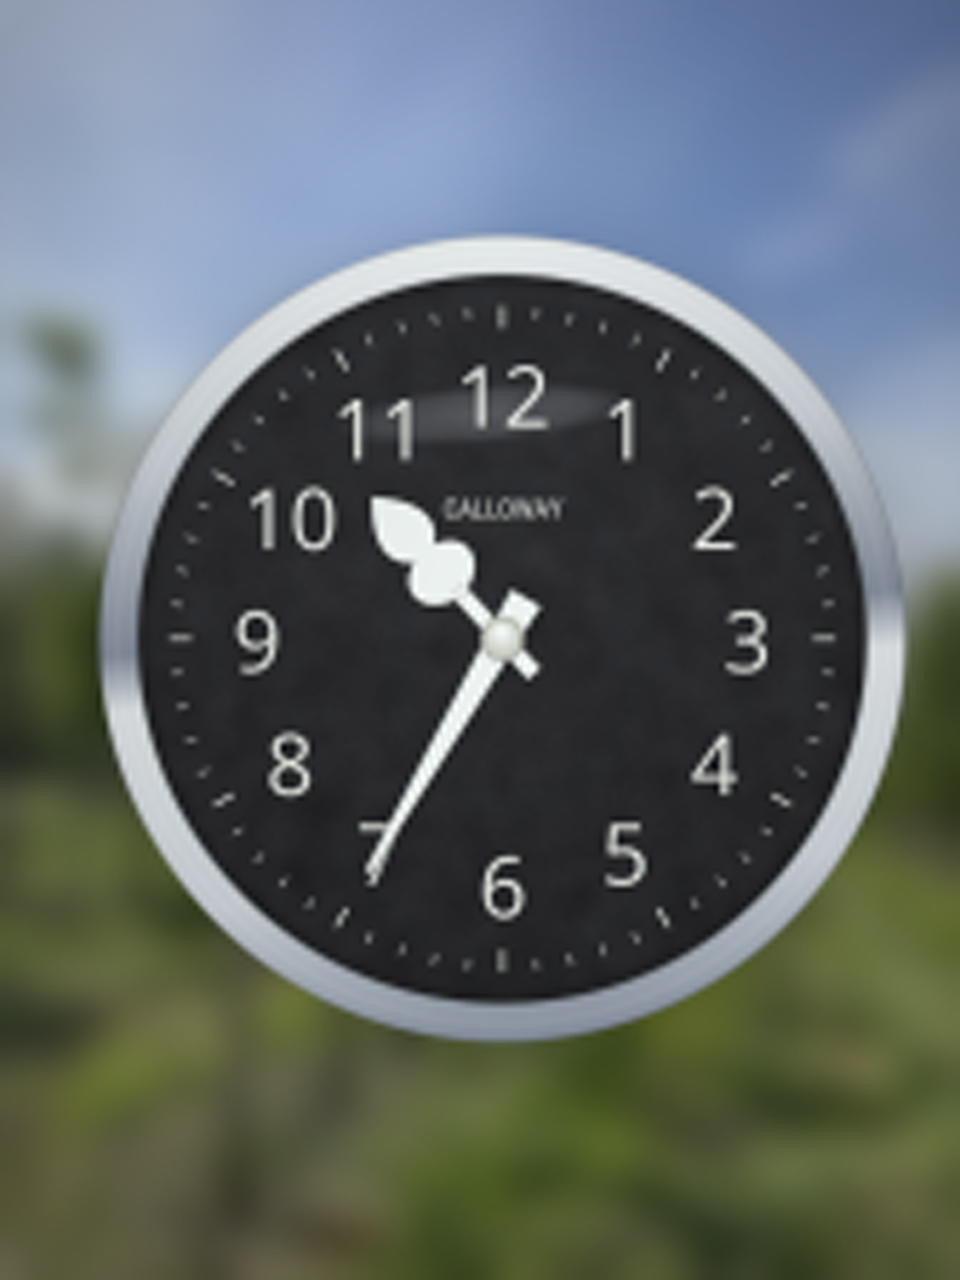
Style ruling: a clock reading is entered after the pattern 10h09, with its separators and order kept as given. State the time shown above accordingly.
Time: 10h35
